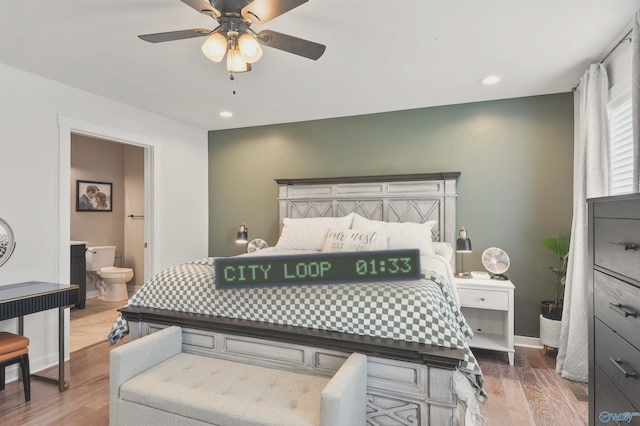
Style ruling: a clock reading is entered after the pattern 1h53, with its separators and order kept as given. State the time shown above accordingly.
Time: 1h33
